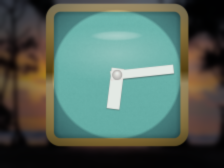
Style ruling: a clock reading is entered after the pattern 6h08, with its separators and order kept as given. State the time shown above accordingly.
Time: 6h14
